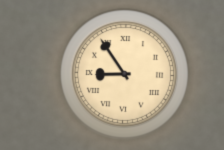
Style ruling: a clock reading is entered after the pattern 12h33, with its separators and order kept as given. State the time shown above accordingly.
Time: 8h54
